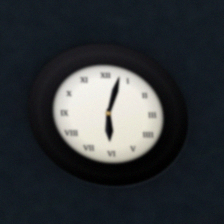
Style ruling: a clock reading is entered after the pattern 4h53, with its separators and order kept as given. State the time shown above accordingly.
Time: 6h03
